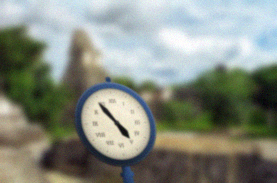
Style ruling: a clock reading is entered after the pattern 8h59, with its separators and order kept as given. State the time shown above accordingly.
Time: 4h54
